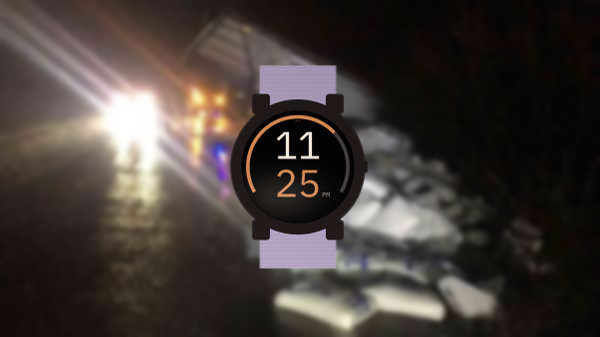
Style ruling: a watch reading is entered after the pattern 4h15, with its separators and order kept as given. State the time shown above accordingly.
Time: 11h25
